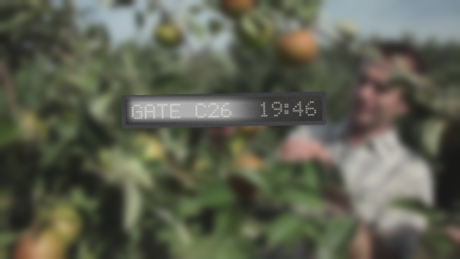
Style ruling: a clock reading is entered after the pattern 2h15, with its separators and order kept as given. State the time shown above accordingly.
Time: 19h46
